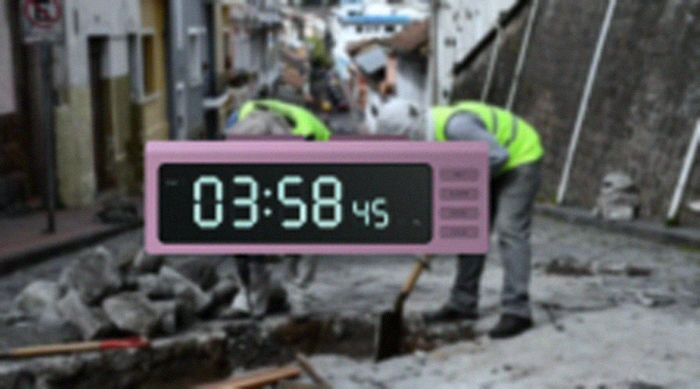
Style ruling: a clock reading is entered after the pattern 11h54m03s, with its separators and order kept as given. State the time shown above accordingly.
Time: 3h58m45s
